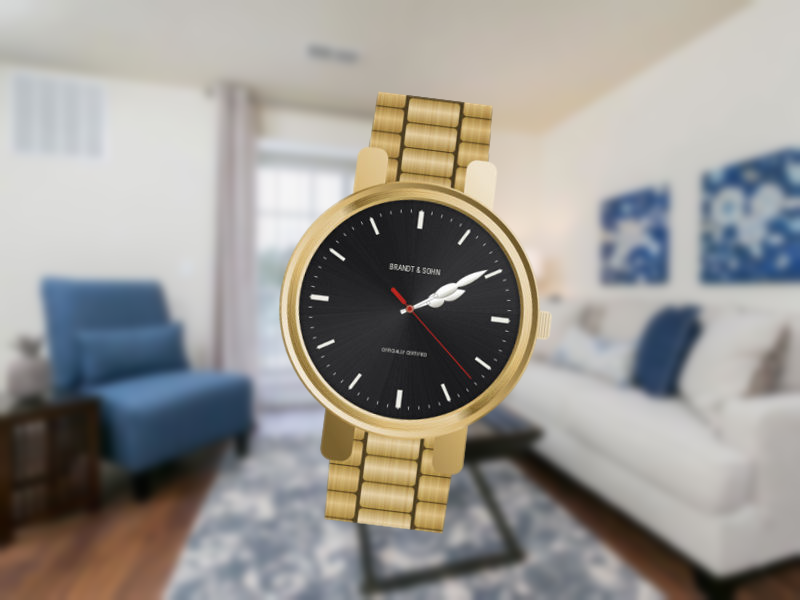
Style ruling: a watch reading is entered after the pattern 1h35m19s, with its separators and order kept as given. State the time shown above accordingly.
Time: 2h09m22s
